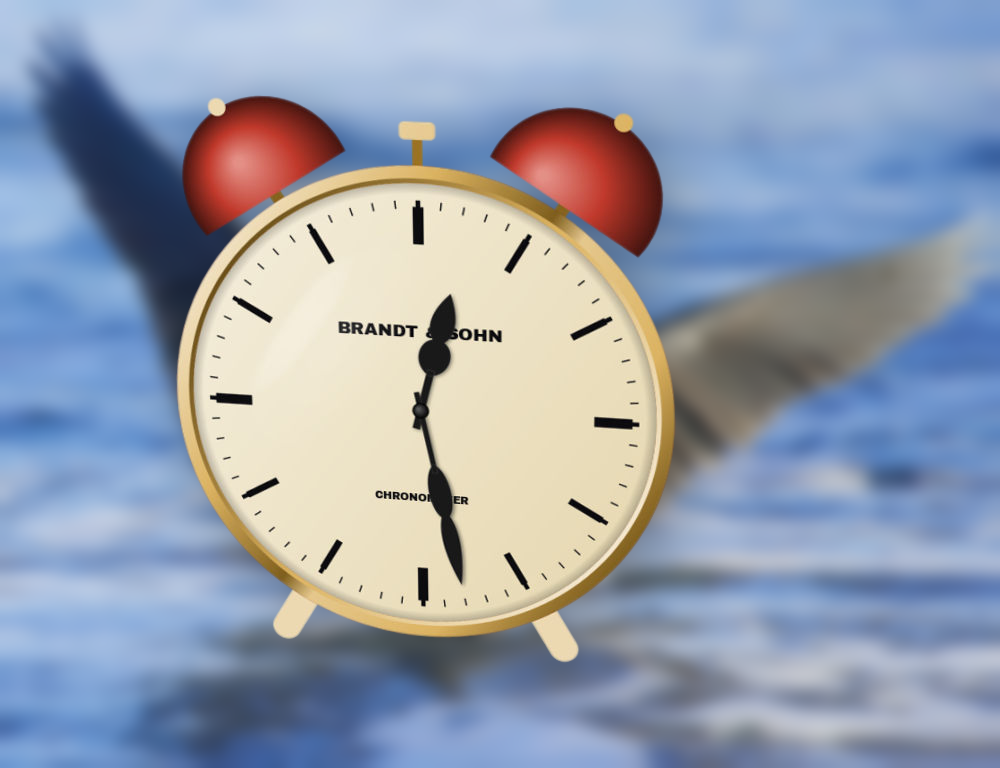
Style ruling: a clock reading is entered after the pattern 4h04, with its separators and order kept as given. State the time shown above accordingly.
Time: 12h28
